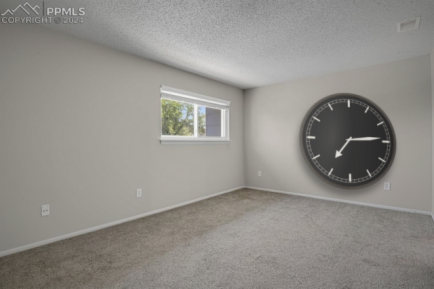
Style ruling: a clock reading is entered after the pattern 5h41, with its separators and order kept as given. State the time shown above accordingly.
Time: 7h14
